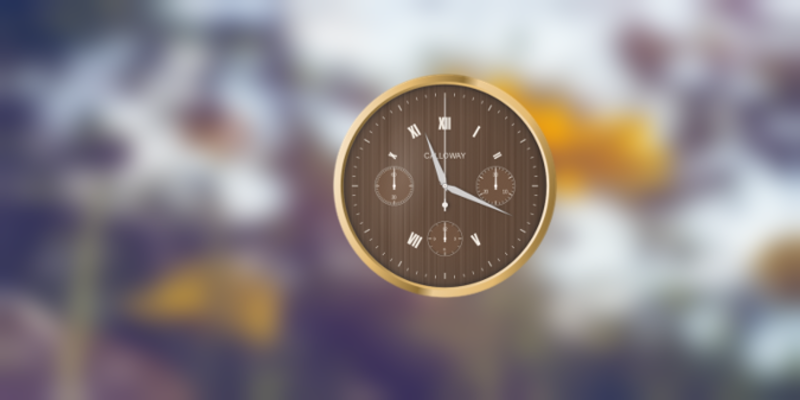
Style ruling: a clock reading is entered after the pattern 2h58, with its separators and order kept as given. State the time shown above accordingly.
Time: 11h19
